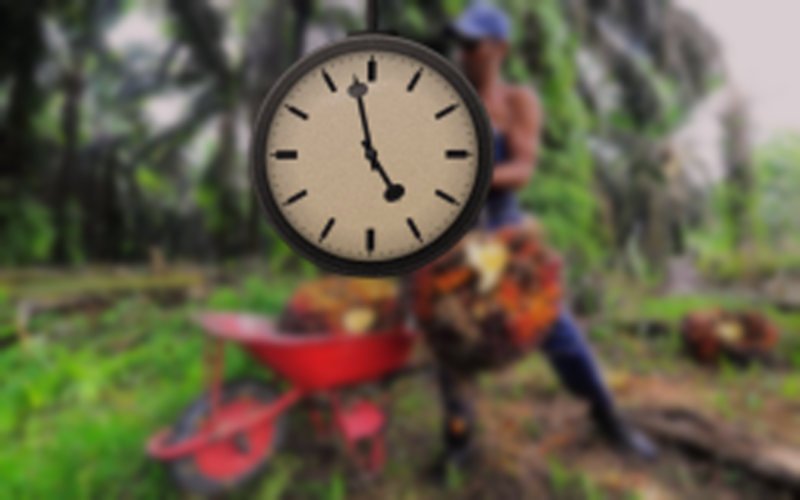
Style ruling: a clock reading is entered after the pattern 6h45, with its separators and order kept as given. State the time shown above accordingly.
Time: 4h58
